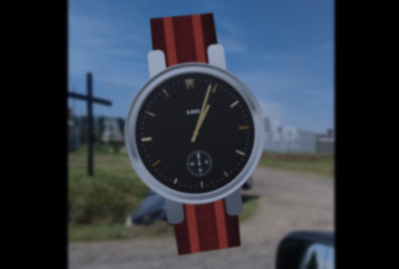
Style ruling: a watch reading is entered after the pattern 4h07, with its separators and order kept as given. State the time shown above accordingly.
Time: 1h04
